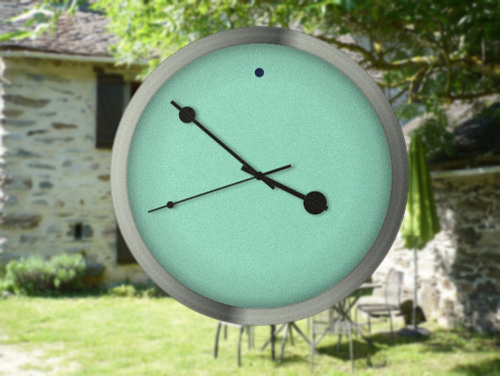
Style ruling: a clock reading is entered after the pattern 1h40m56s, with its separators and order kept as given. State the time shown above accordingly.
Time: 3h51m42s
